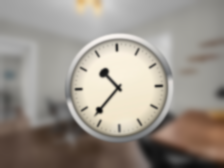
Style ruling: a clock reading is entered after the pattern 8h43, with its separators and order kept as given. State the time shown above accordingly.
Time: 10h37
